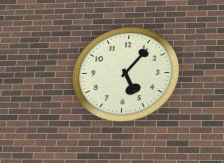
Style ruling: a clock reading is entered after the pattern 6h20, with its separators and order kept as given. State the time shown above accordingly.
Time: 5h06
